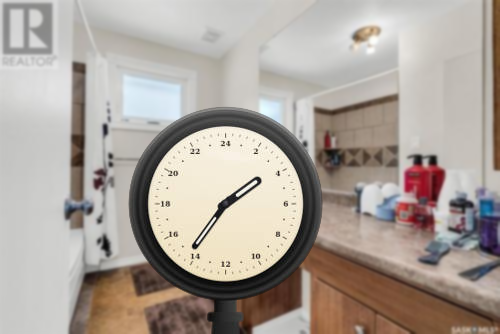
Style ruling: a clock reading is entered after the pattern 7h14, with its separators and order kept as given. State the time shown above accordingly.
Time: 3h36
